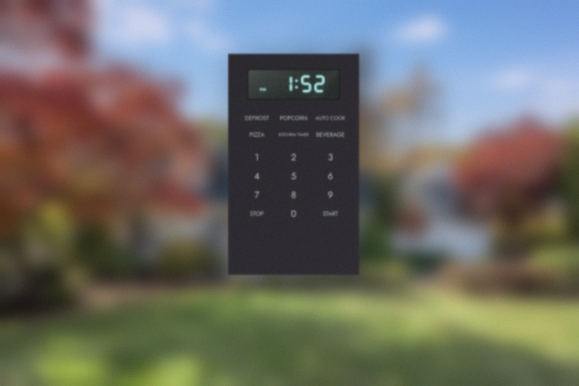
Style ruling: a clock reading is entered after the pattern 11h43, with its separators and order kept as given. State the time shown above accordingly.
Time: 1h52
